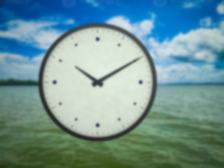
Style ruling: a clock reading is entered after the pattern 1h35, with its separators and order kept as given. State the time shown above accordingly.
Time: 10h10
